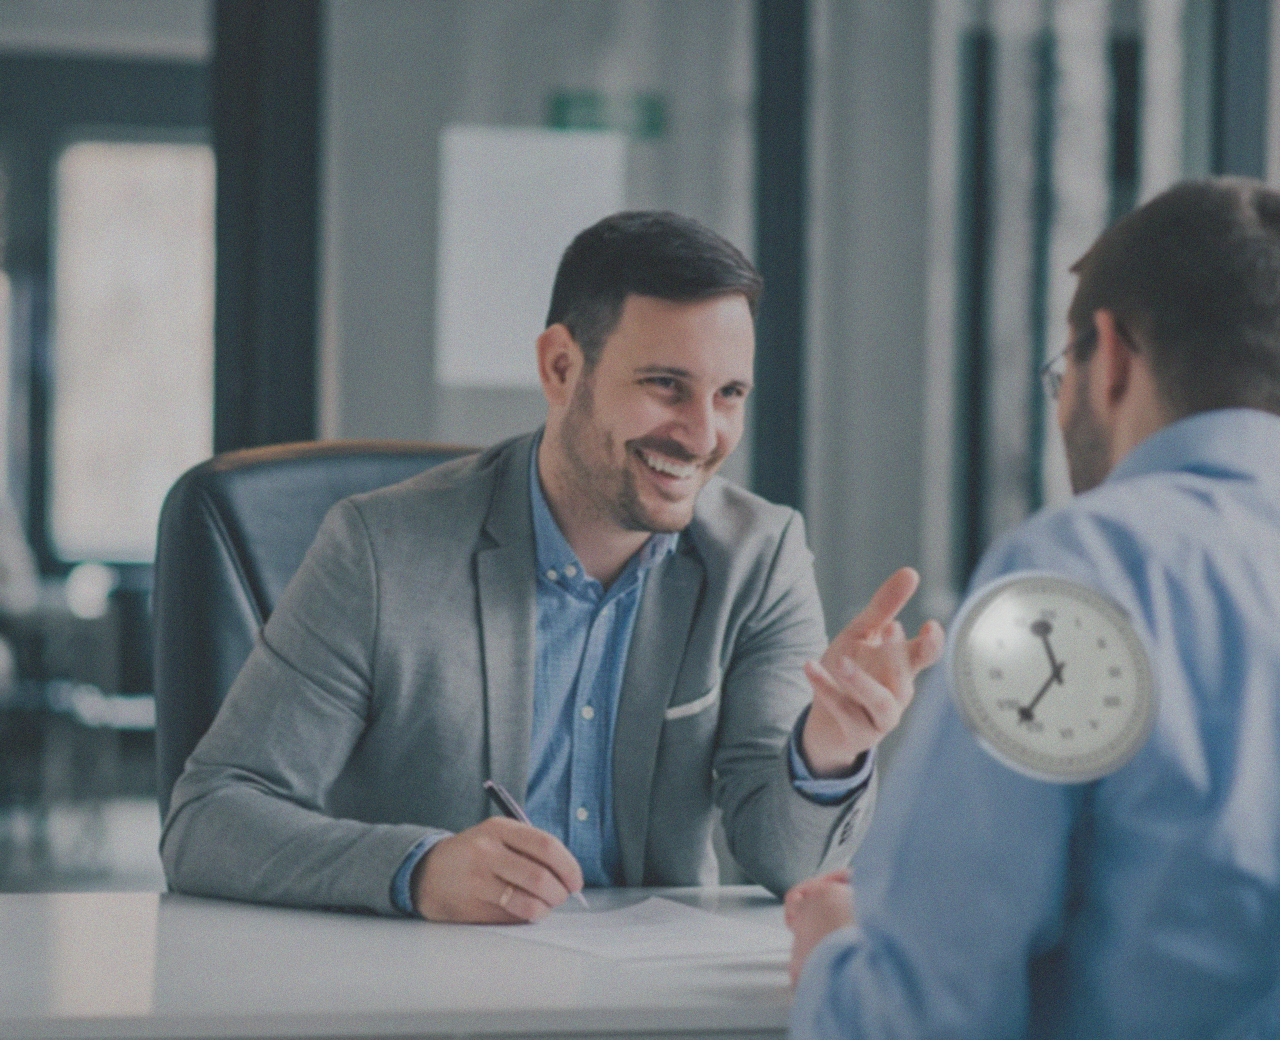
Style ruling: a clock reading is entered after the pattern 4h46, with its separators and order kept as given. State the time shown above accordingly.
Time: 11h37
